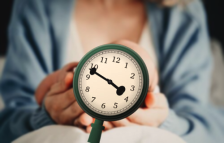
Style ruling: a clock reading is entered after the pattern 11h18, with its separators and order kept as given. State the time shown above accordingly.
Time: 3h48
